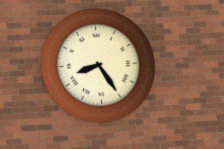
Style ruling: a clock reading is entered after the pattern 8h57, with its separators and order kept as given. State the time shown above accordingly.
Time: 8h25
